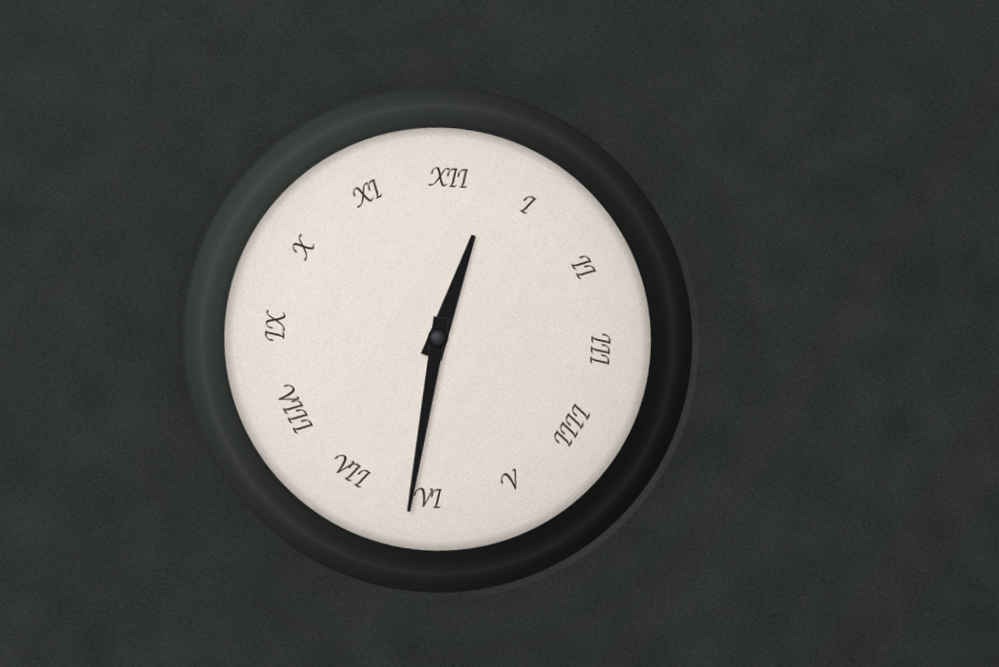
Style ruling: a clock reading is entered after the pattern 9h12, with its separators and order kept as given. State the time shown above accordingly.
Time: 12h31
